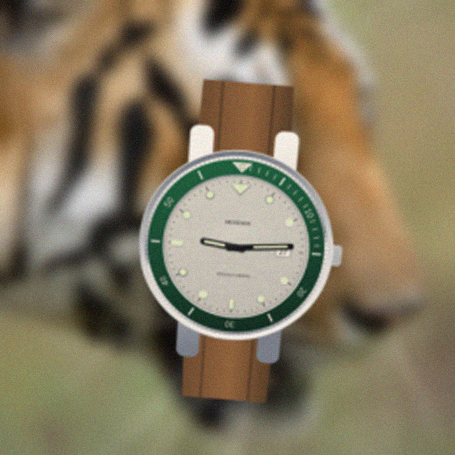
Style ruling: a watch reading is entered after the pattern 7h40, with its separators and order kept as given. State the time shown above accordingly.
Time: 9h14
